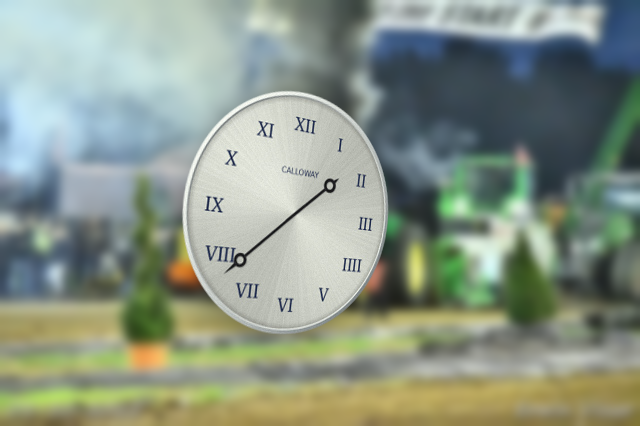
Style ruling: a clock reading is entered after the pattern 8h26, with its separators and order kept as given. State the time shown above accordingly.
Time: 1h38
